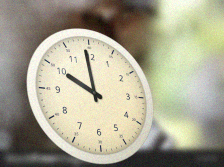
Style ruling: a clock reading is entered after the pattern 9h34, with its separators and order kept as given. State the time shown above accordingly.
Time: 9h59
